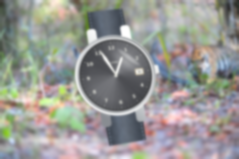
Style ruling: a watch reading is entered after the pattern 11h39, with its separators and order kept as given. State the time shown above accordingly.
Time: 12h56
